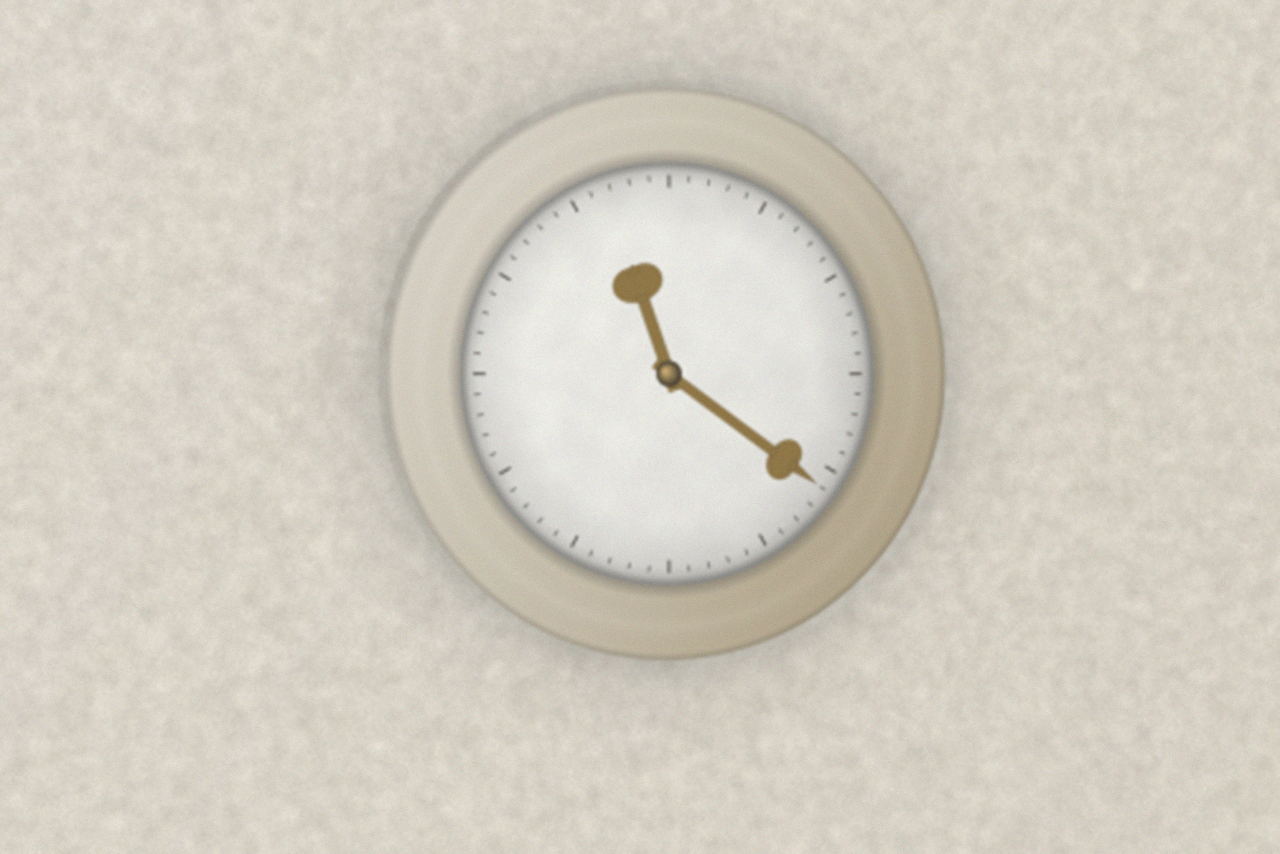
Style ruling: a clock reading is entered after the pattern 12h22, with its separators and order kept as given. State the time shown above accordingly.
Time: 11h21
